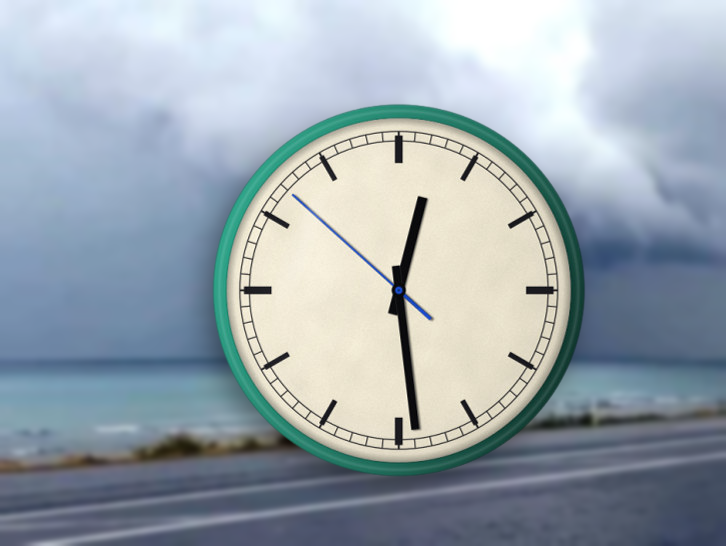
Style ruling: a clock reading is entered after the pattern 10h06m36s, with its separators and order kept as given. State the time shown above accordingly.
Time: 12h28m52s
